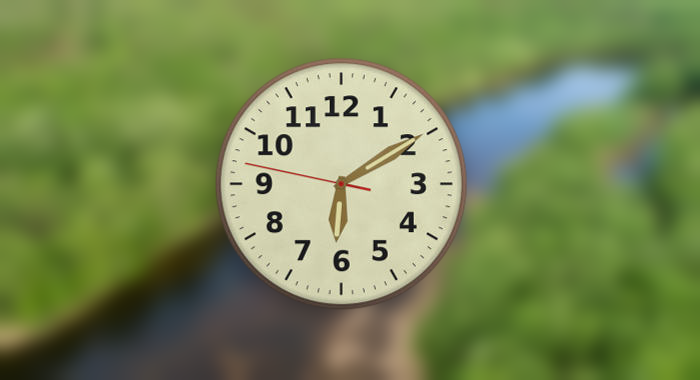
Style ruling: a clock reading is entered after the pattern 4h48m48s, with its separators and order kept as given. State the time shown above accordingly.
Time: 6h09m47s
